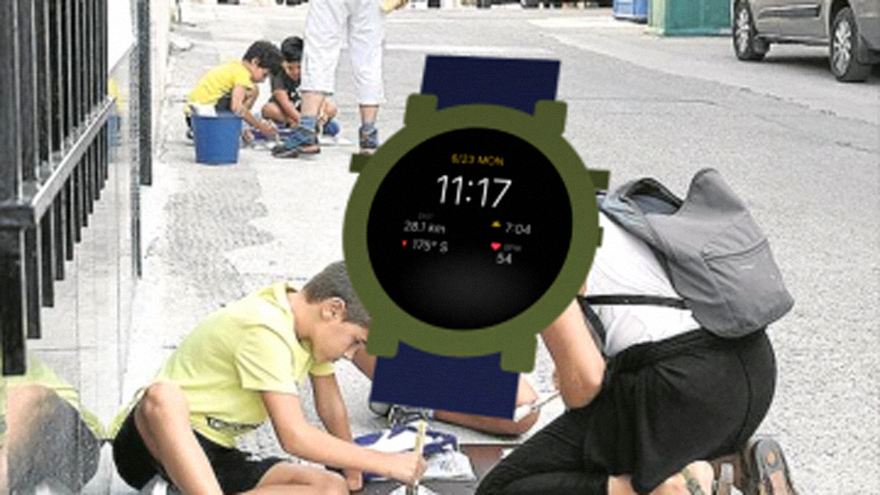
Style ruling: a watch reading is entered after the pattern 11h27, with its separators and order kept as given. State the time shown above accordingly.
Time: 11h17
